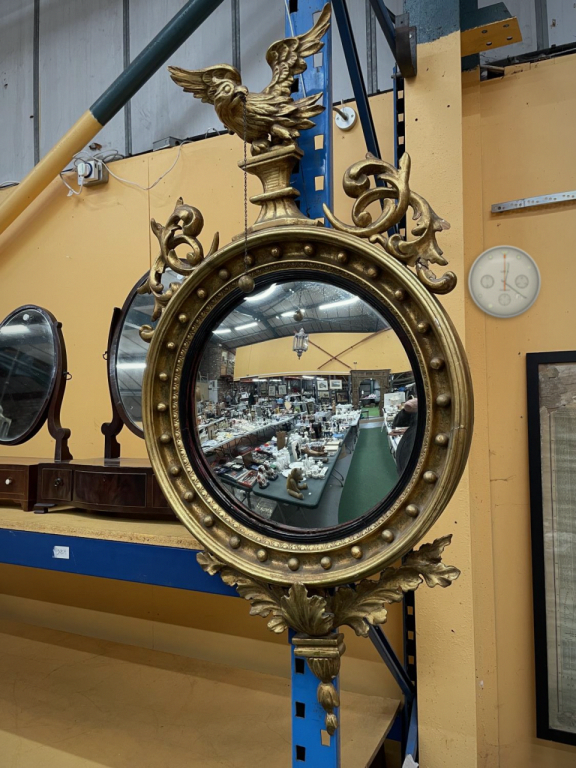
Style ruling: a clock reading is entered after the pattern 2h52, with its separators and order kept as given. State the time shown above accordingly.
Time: 12h21
